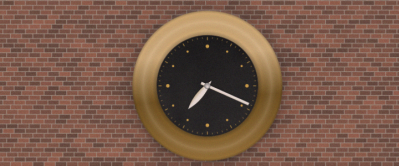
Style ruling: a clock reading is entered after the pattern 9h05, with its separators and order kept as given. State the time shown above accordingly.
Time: 7h19
